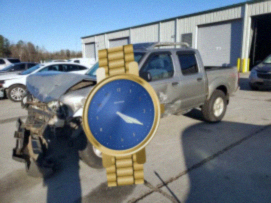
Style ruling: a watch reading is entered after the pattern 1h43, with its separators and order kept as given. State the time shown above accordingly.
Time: 4h20
